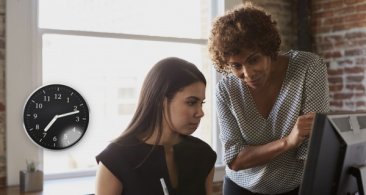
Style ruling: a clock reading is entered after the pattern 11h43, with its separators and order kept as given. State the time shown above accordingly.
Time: 7h12
